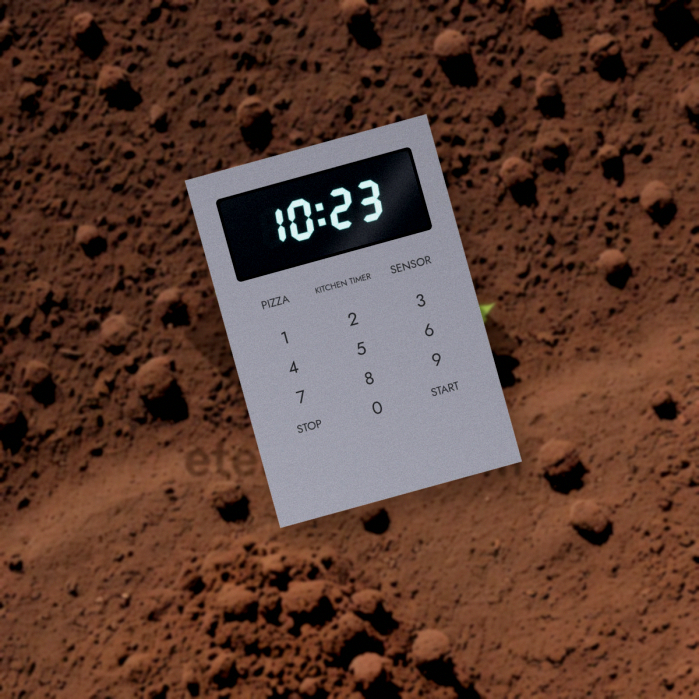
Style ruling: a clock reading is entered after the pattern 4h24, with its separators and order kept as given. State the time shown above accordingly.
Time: 10h23
